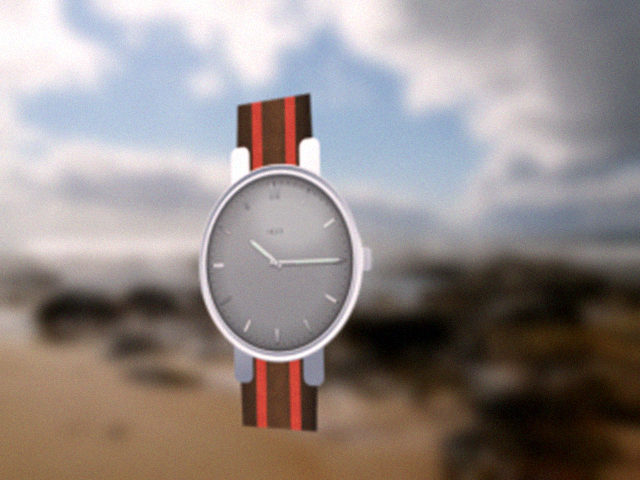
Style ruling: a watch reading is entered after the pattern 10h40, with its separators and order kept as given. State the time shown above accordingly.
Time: 10h15
